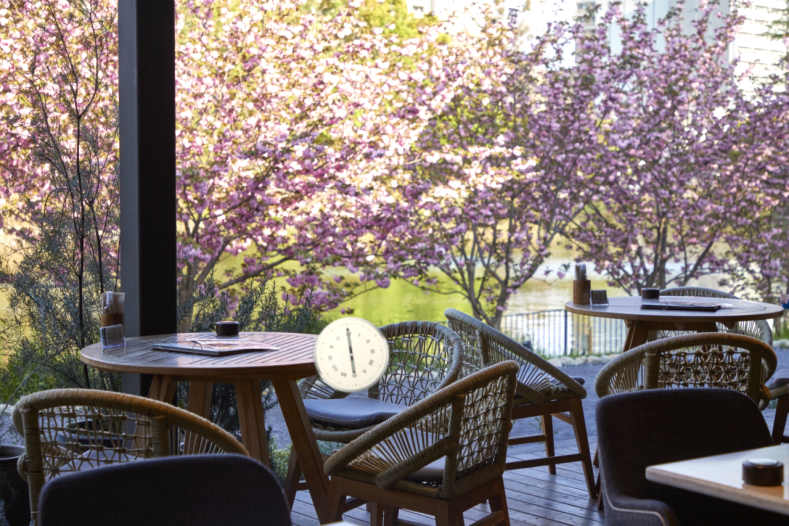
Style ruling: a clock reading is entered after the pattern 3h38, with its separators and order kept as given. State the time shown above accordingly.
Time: 6h00
